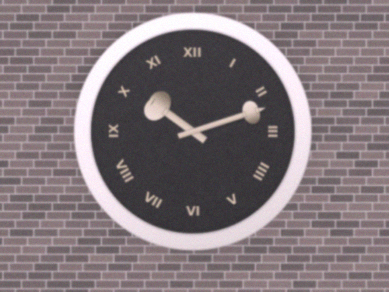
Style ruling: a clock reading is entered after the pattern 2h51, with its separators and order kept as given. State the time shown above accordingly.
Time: 10h12
